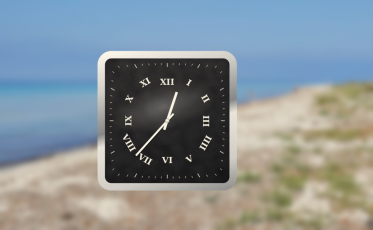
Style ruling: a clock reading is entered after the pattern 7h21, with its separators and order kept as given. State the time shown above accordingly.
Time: 12h37
